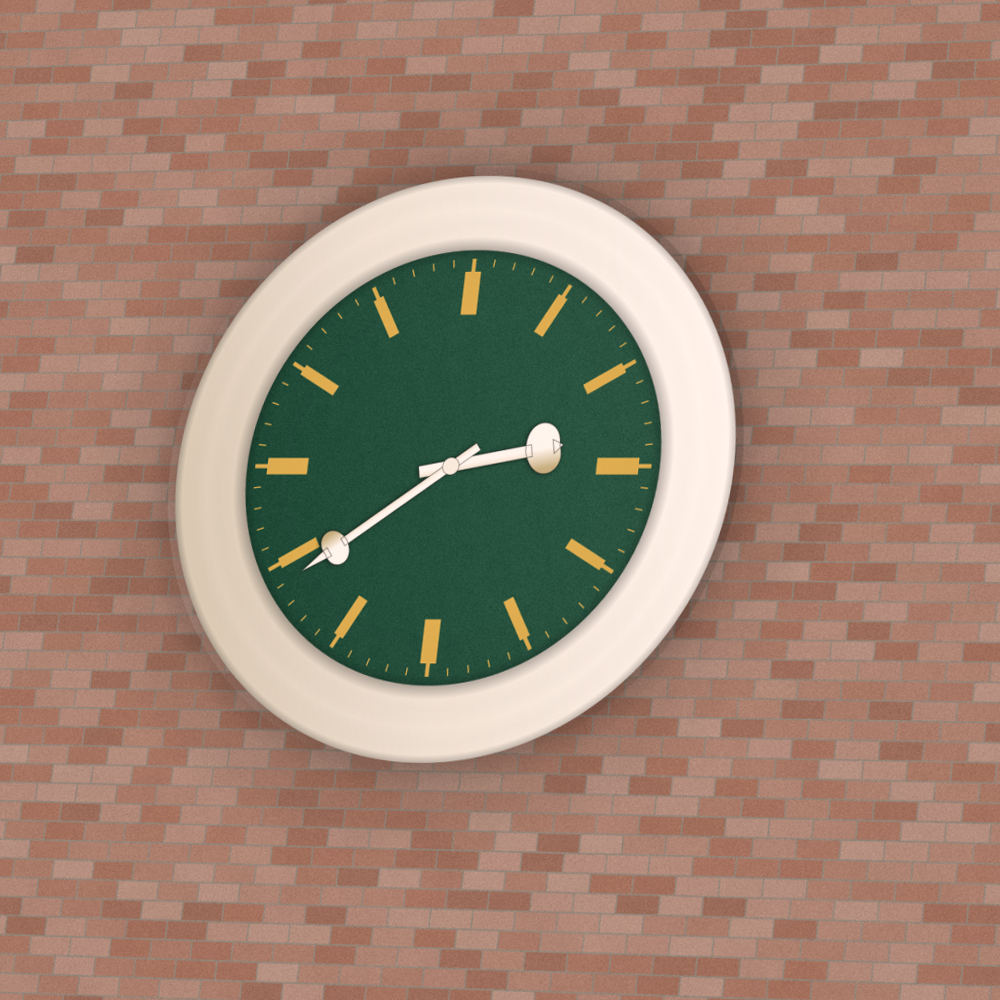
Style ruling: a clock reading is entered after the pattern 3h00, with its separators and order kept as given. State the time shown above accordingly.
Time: 2h39
